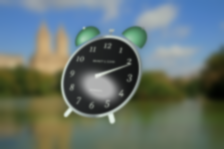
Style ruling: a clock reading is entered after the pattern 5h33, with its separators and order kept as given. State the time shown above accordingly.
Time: 2h11
